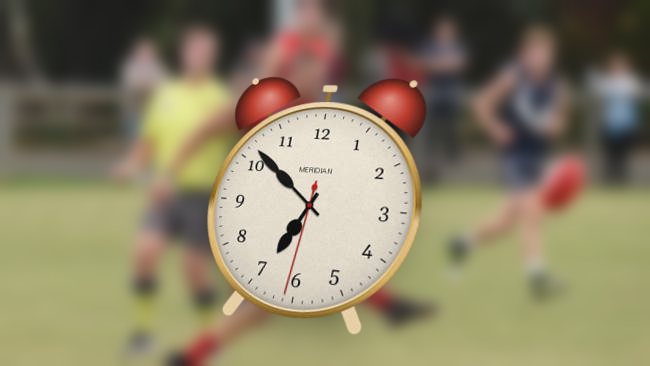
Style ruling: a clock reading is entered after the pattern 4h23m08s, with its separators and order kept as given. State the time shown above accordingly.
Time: 6h51m31s
